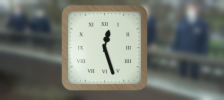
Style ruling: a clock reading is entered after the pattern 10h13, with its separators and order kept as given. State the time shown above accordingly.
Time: 12h27
